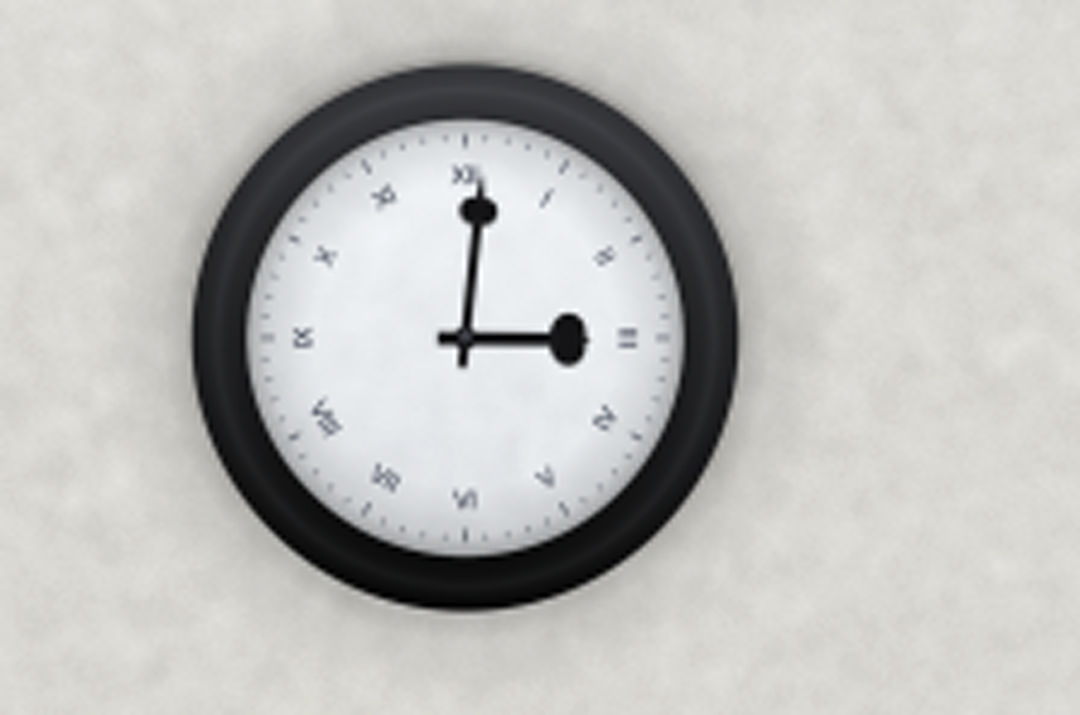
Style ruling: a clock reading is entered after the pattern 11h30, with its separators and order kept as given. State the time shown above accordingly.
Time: 3h01
